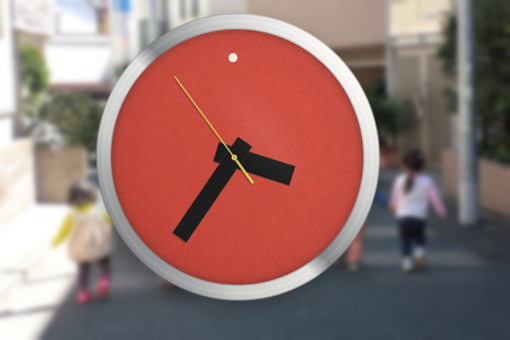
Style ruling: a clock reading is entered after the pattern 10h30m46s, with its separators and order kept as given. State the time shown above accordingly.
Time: 3h35m54s
